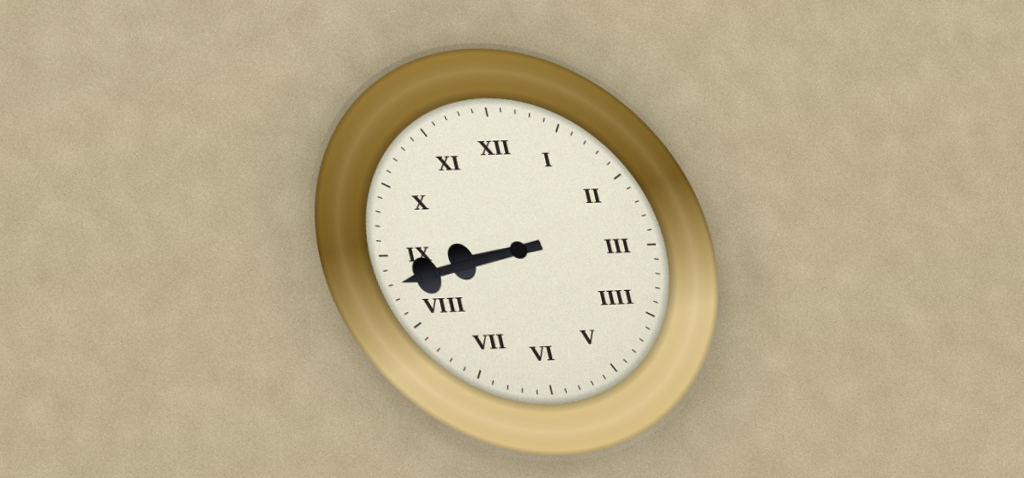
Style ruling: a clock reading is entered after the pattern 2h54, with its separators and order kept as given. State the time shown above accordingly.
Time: 8h43
